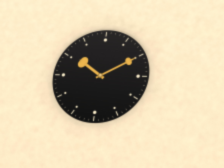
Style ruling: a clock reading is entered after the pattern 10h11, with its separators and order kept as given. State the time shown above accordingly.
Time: 10h10
